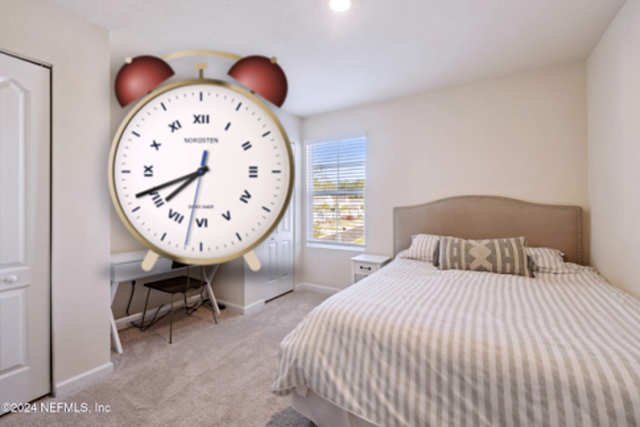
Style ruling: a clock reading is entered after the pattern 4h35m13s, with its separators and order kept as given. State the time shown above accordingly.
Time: 7h41m32s
